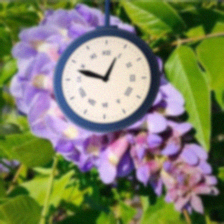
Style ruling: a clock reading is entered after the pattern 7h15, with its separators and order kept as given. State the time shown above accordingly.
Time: 12h48
